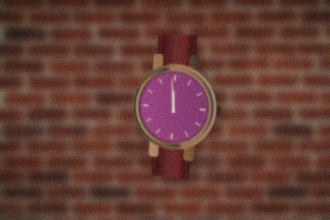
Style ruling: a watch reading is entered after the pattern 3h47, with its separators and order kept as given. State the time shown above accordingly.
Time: 11h59
